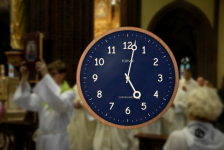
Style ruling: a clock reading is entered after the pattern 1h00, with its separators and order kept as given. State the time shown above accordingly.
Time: 5h02
